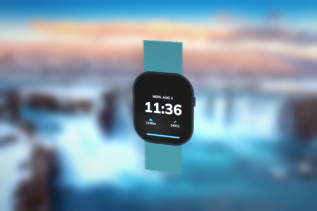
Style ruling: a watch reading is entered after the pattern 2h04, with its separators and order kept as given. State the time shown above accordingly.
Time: 11h36
